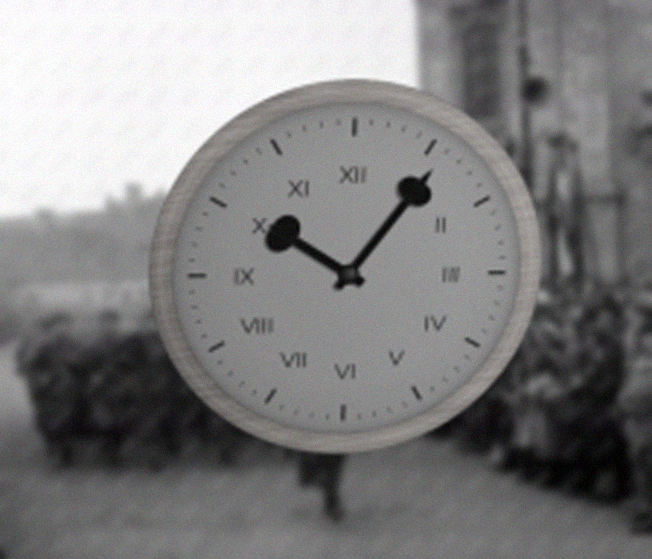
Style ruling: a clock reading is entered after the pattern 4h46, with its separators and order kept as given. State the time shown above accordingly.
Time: 10h06
